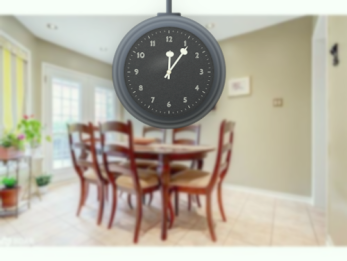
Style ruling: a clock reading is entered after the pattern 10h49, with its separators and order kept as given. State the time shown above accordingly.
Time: 12h06
